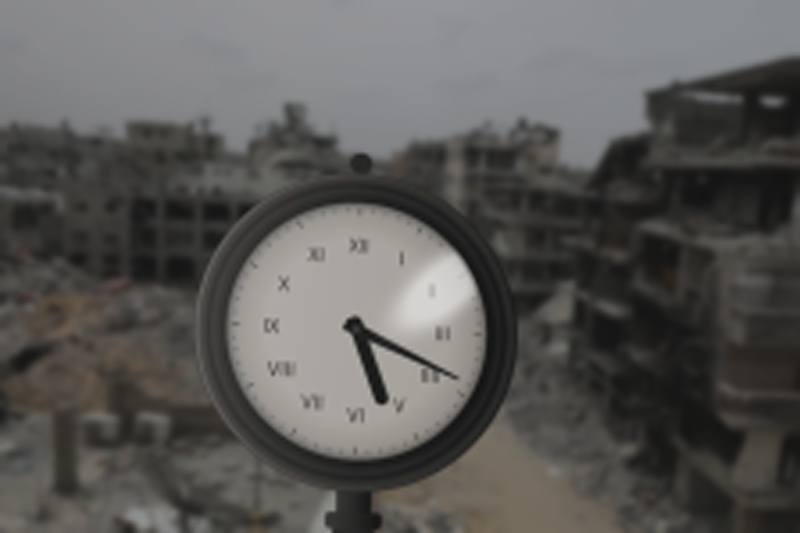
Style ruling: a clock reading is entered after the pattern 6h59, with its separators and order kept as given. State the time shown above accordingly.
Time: 5h19
